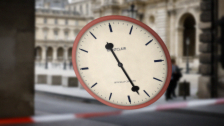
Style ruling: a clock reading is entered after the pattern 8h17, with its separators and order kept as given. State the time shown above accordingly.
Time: 11h27
